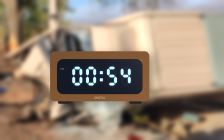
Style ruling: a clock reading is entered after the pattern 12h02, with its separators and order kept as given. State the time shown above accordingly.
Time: 0h54
